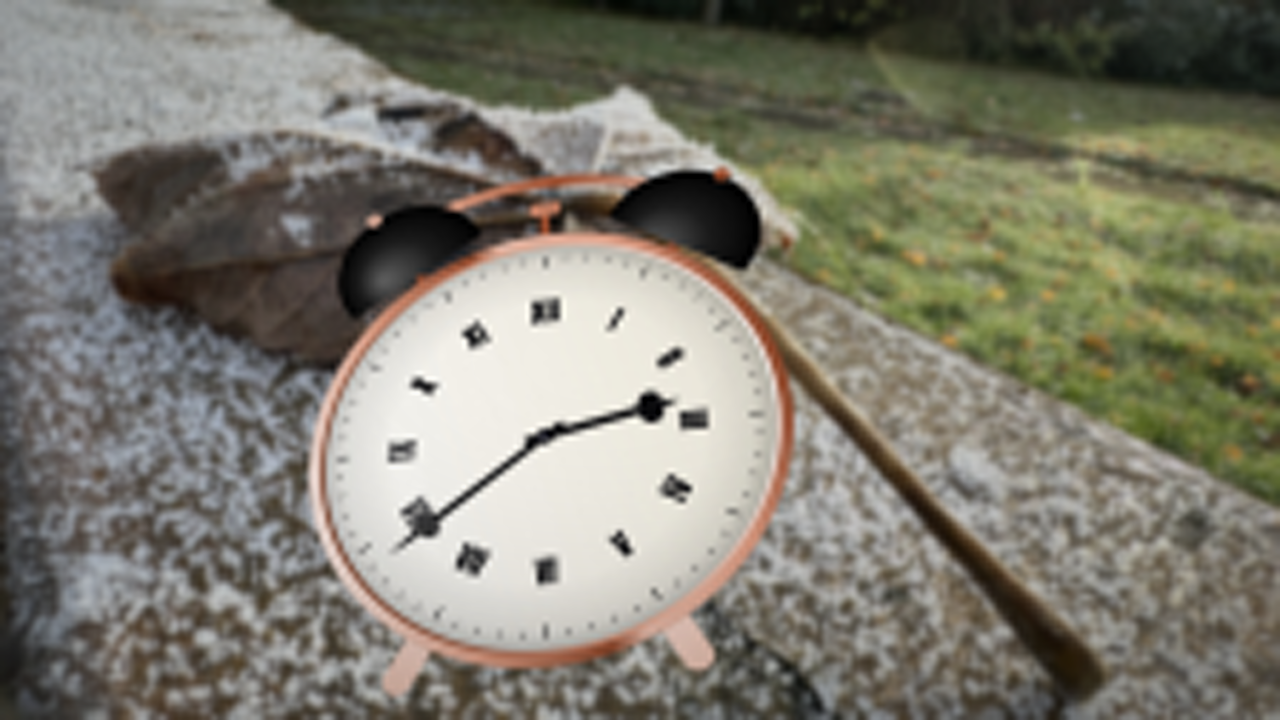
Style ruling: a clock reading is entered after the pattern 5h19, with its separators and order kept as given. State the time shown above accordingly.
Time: 2h39
